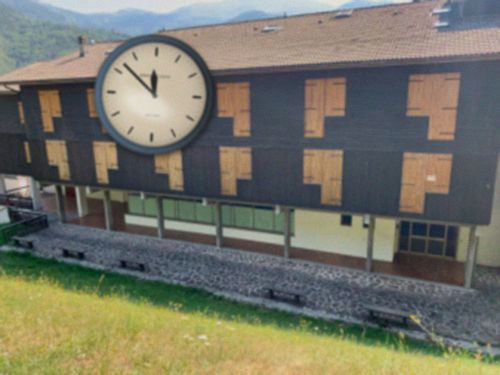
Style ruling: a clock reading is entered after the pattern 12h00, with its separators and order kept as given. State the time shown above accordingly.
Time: 11h52
